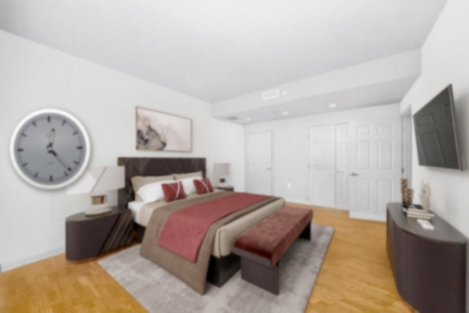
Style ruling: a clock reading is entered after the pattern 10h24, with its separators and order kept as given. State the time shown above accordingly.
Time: 12h23
